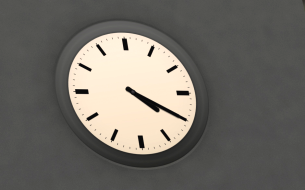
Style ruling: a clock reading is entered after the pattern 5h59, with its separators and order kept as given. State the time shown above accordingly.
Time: 4h20
